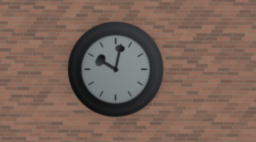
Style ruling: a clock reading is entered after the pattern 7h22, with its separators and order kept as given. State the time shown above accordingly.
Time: 10h02
